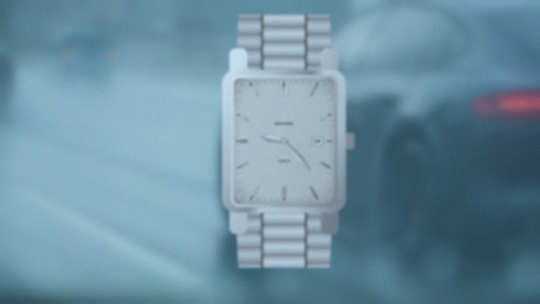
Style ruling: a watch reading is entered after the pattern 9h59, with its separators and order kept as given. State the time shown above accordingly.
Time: 9h23
